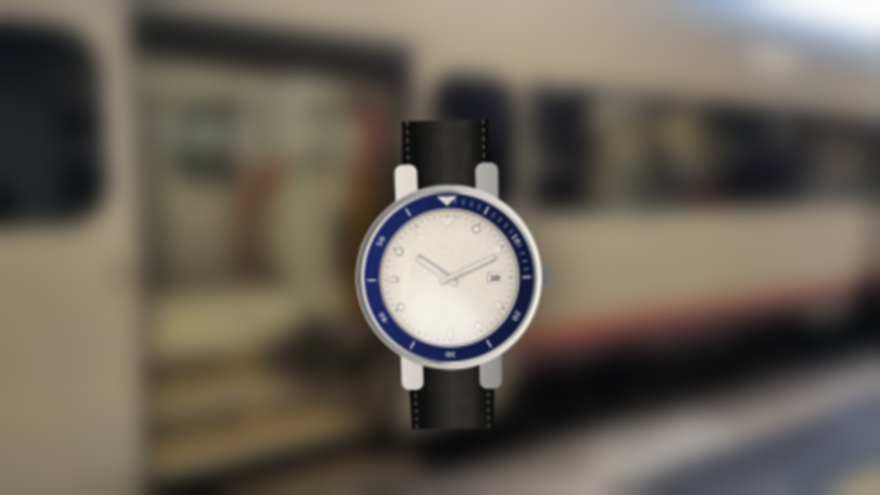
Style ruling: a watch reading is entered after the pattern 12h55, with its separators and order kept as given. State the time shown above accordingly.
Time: 10h11
